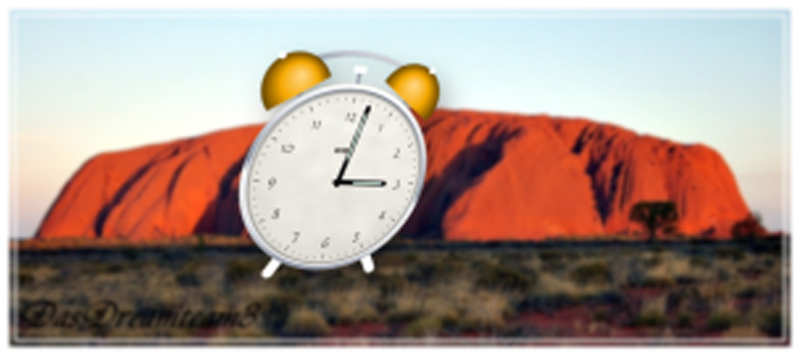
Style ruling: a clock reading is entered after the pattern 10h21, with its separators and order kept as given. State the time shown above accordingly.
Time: 3h02
